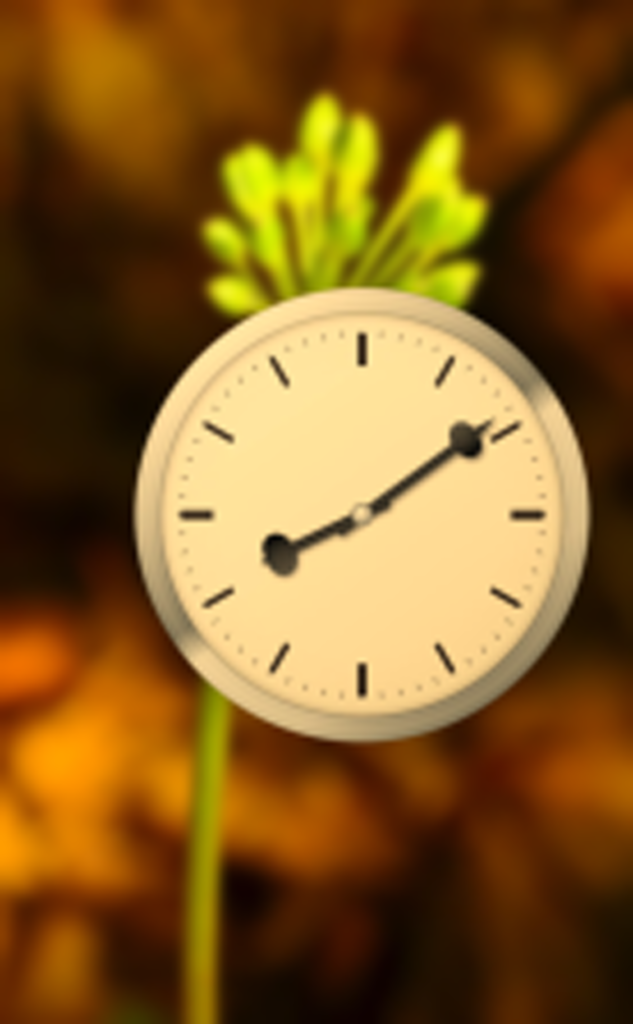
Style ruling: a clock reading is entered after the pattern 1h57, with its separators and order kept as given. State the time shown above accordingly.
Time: 8h09
